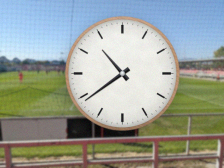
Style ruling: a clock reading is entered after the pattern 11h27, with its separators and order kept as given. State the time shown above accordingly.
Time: 10h39
